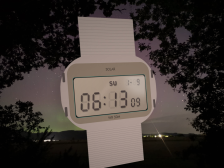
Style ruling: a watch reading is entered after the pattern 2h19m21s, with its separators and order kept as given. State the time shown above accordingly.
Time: 6h13m09s
